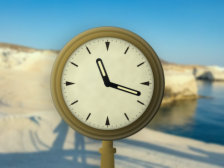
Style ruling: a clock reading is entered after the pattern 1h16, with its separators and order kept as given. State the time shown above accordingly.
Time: 11h18
